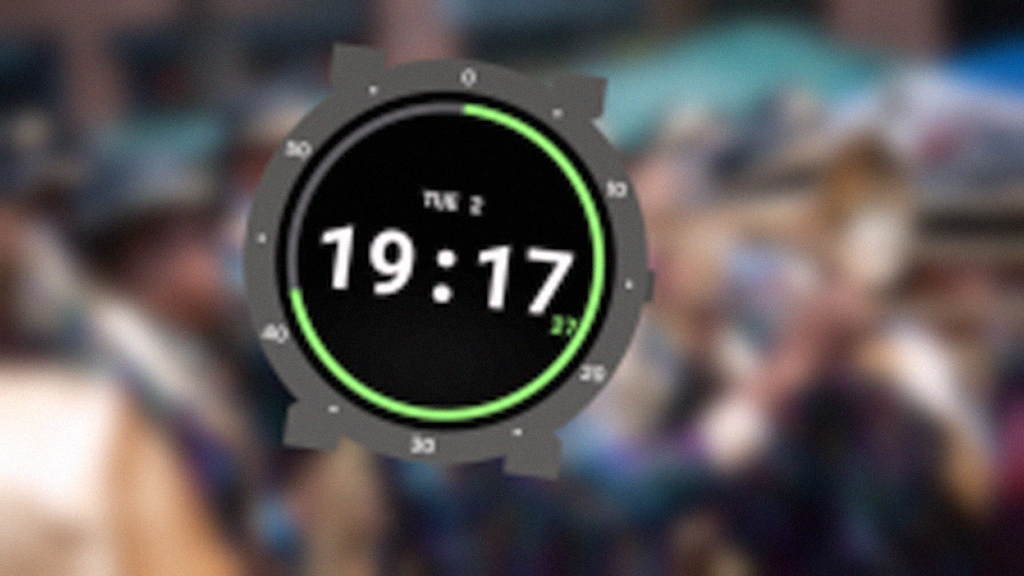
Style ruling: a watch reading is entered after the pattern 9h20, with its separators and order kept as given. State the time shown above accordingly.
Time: 19h17
